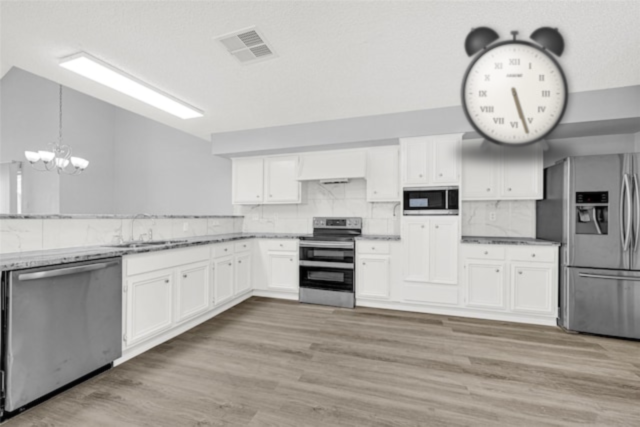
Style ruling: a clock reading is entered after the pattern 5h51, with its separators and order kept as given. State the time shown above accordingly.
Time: 5h27
